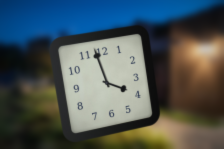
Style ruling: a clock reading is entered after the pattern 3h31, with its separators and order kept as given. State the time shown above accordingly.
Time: 3h58
